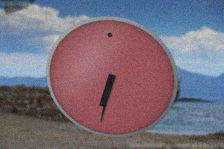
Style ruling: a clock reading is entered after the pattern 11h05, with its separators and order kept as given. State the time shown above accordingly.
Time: 6h32
